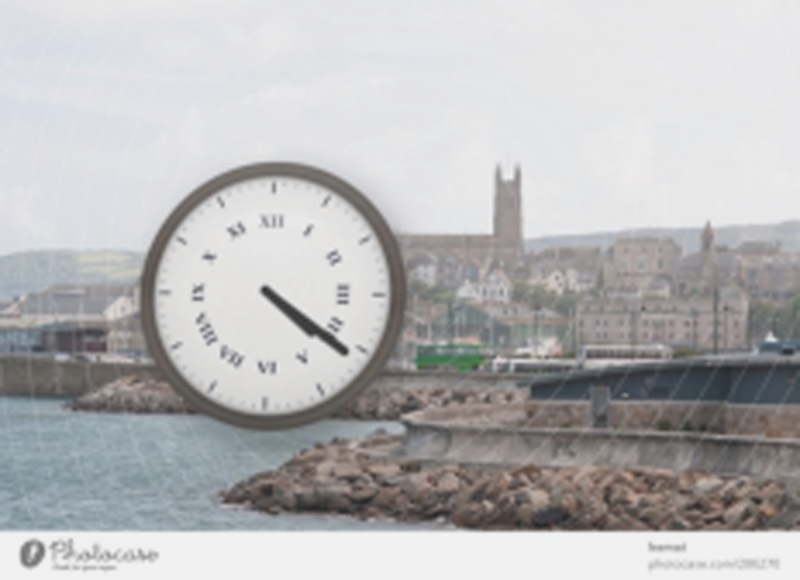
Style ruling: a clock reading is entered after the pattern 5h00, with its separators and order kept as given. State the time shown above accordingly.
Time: 4h21
